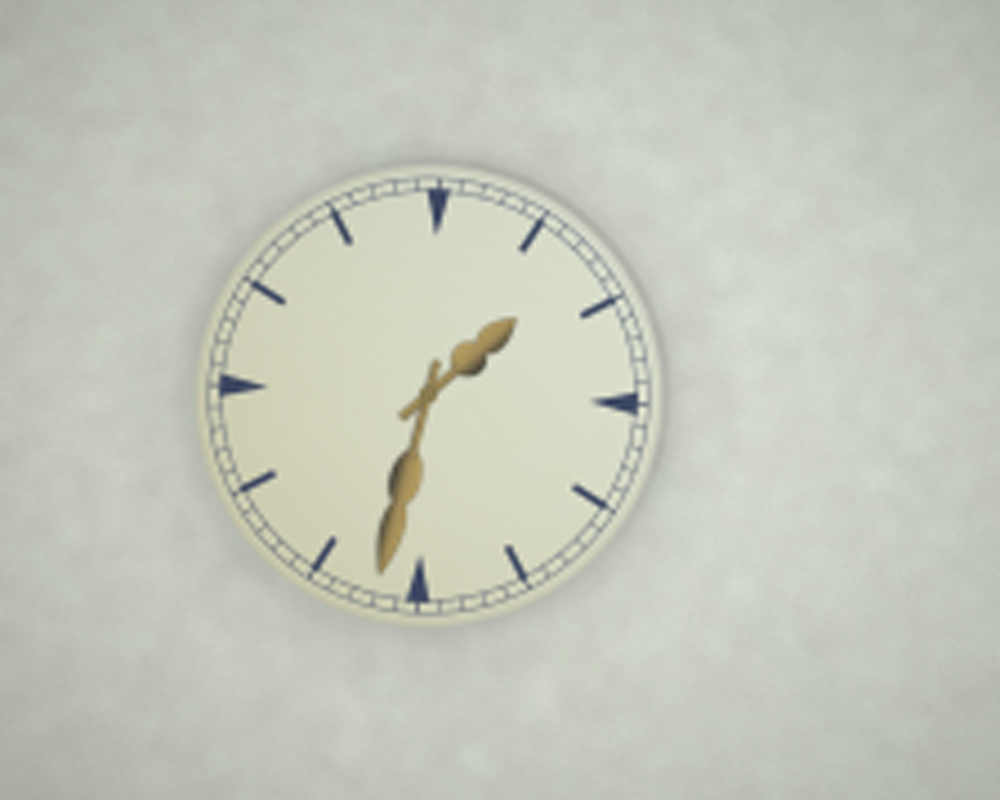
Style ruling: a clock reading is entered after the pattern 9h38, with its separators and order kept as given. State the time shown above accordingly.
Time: 1h32
